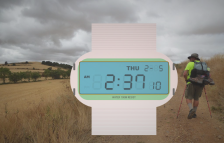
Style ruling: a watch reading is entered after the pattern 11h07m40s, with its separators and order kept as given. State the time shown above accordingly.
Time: 2h37m10s
